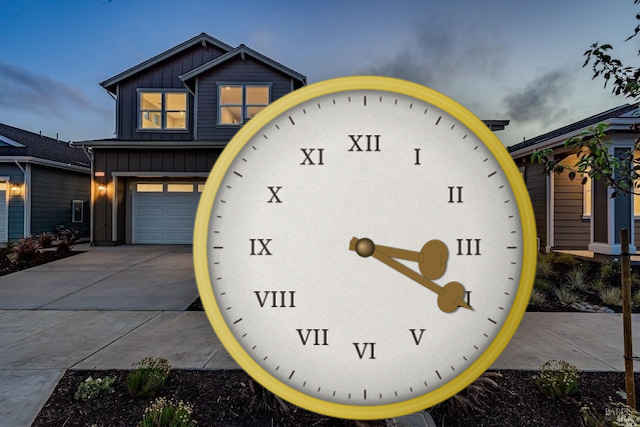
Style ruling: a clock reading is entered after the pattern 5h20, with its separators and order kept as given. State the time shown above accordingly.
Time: 3h20
